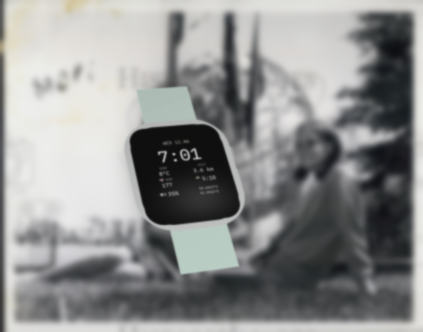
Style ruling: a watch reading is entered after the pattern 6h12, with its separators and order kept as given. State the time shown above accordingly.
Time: 7h01
